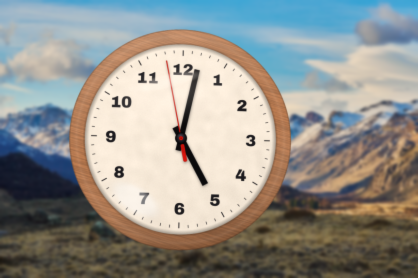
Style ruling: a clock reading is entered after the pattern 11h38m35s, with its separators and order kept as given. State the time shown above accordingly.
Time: 5h01m58s
